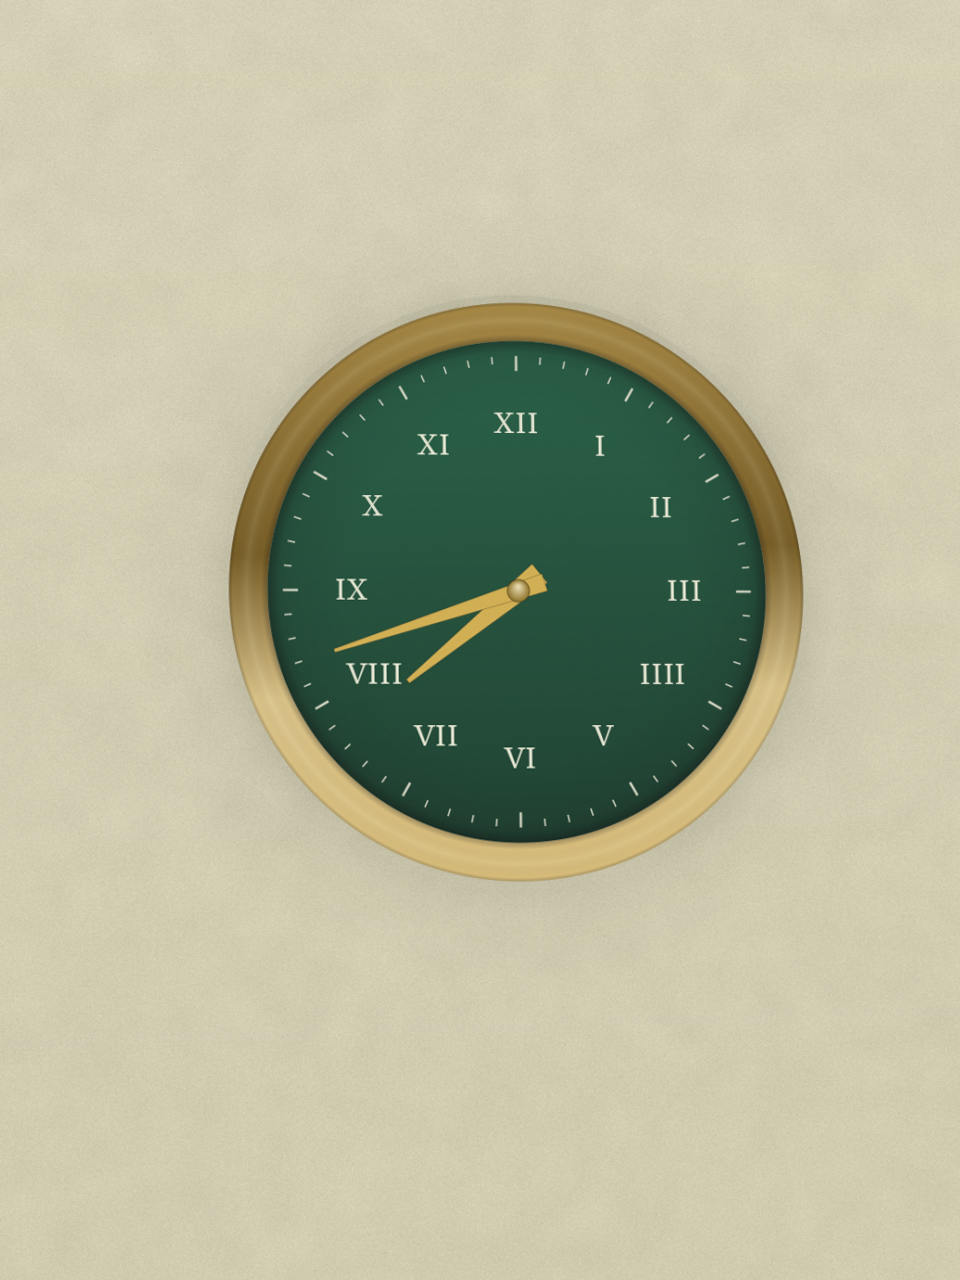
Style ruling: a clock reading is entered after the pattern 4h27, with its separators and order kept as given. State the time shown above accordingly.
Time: 7h42
